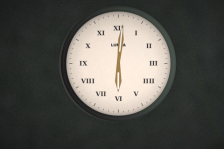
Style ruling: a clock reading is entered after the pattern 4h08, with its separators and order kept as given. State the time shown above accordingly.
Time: 6h01
